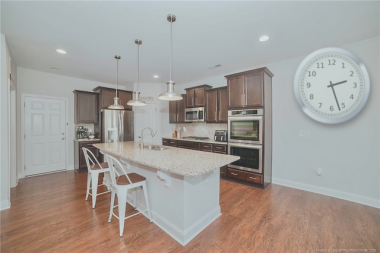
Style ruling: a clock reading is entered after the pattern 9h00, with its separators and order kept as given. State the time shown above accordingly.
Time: 2h27
